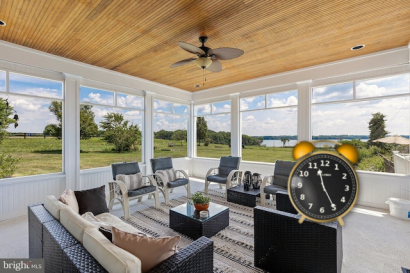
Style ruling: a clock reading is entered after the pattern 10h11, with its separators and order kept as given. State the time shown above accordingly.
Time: 11h25
